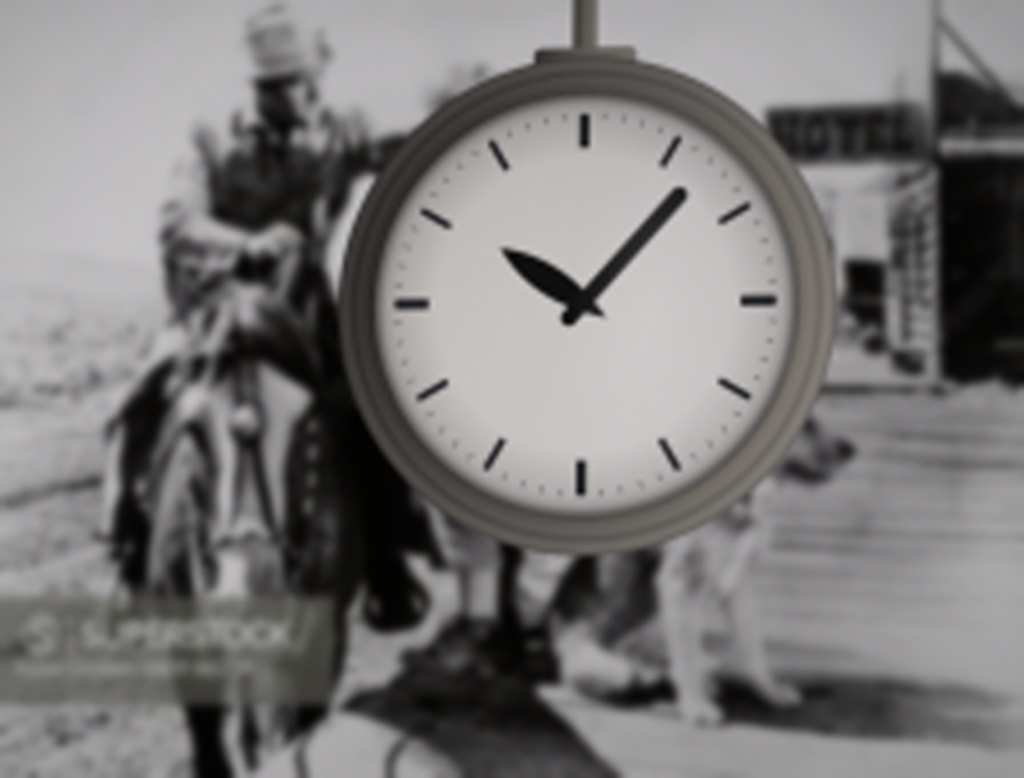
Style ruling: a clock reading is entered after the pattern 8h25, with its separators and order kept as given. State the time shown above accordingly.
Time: 10h07
